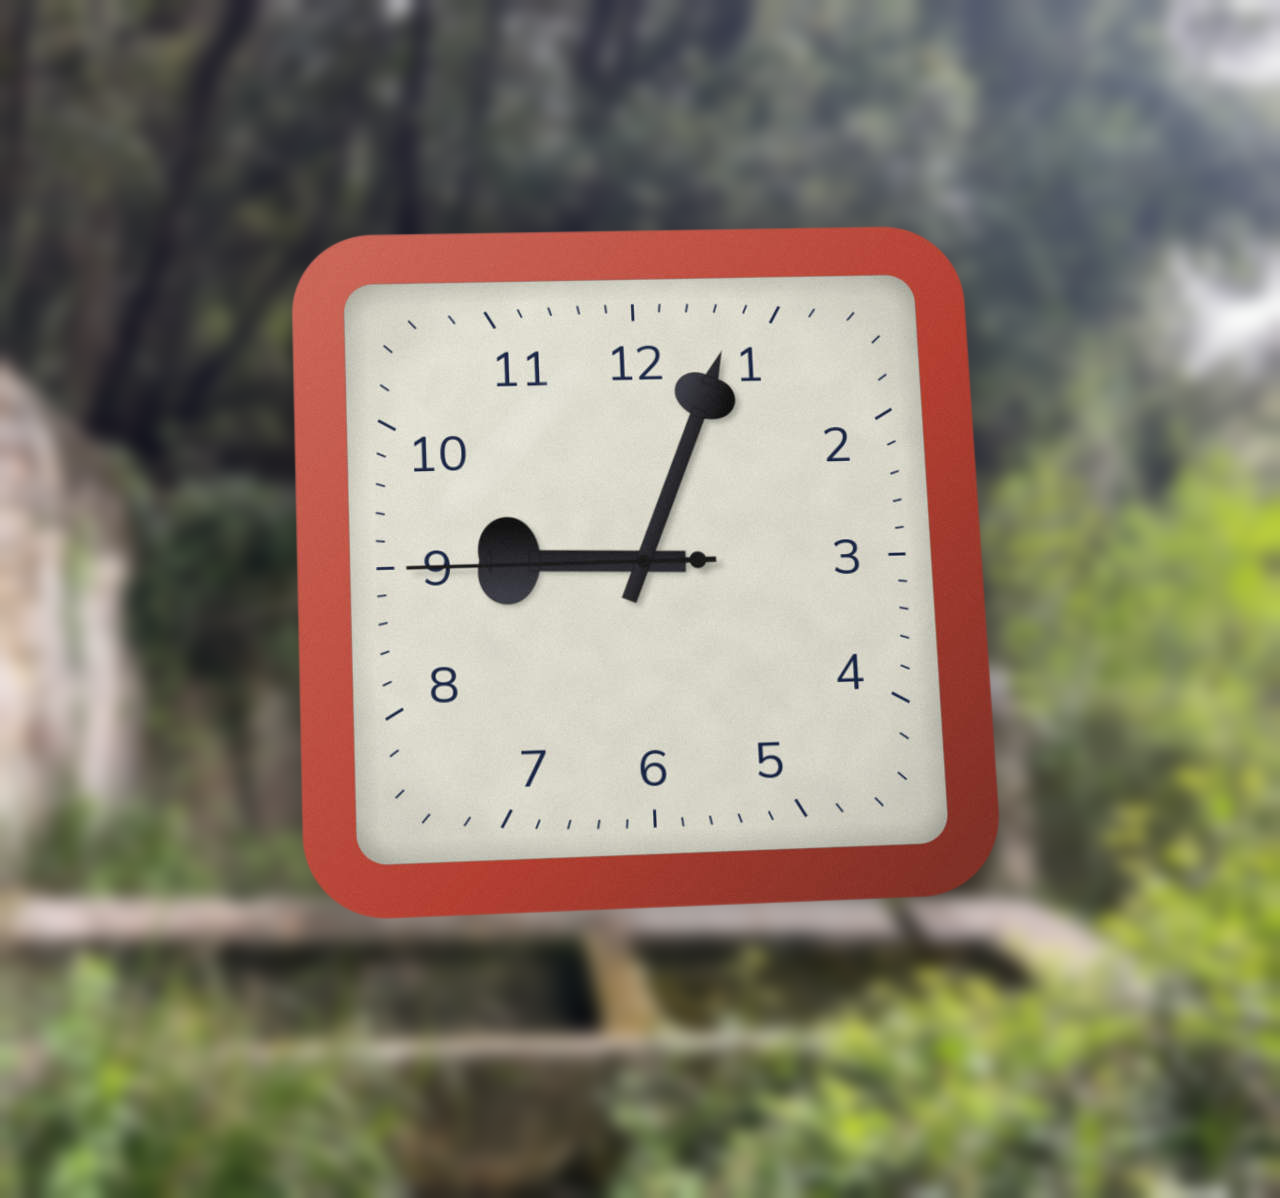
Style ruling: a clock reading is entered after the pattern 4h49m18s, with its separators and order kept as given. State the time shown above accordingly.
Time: 9h03m45s
